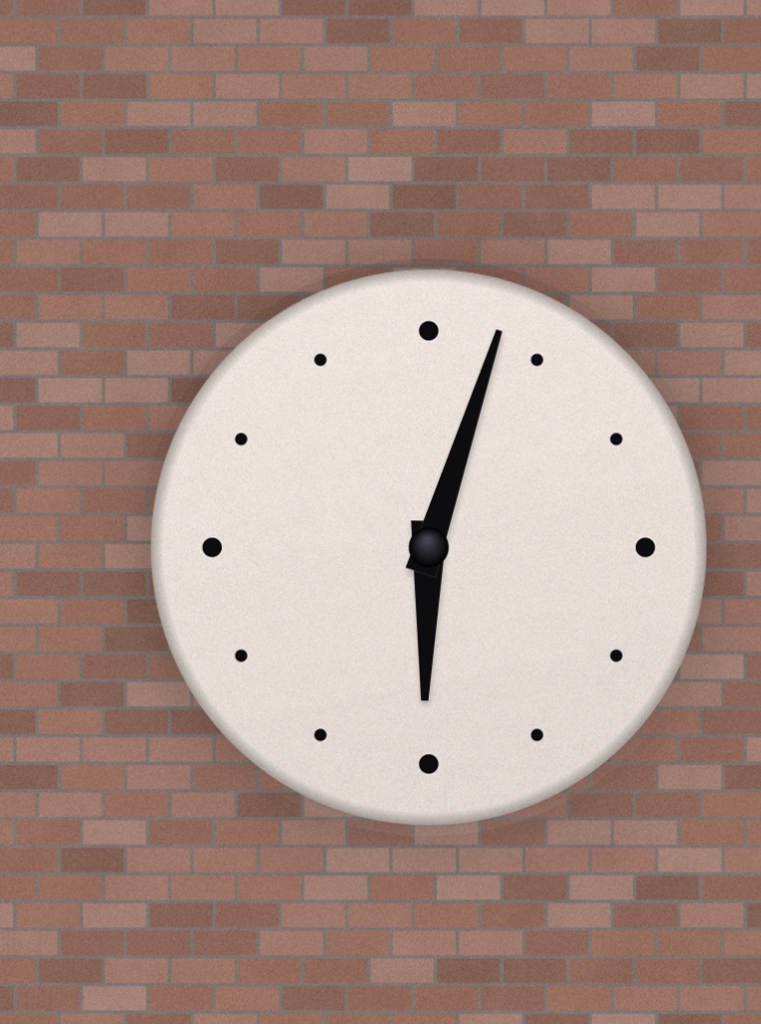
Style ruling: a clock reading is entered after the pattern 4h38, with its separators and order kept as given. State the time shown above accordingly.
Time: 6h03
